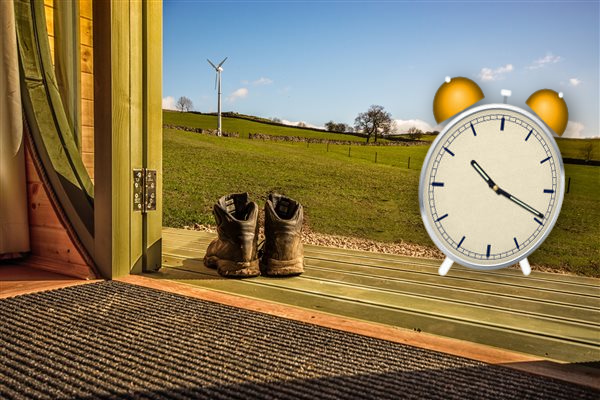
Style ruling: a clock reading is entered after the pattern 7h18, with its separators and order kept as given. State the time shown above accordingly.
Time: 10h19
